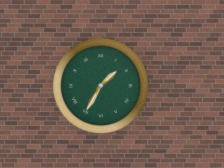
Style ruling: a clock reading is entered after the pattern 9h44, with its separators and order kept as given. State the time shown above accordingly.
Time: 1h35
